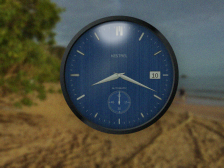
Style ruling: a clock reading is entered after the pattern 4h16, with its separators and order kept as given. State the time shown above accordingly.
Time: 8h19
